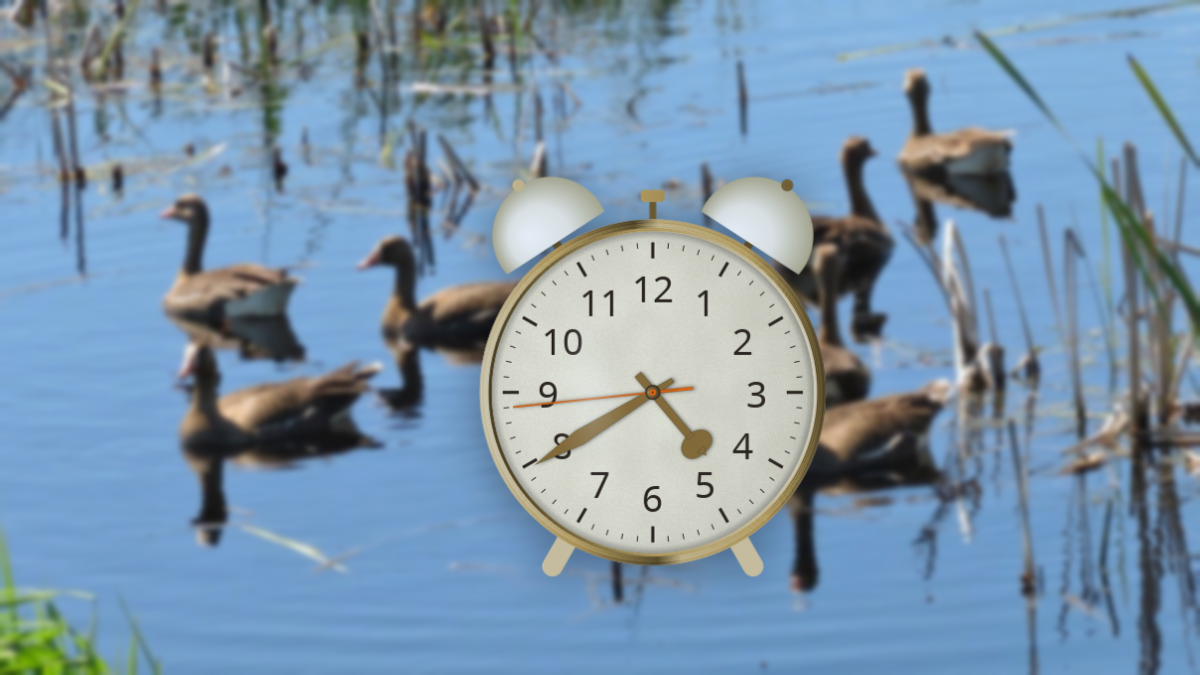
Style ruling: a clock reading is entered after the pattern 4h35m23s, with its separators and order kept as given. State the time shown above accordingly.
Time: 4h39m44s
